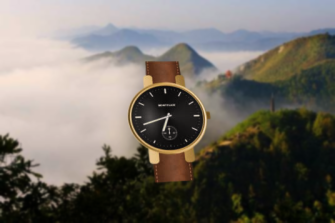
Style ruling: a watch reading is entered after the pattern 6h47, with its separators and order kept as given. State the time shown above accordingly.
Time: 6h42
